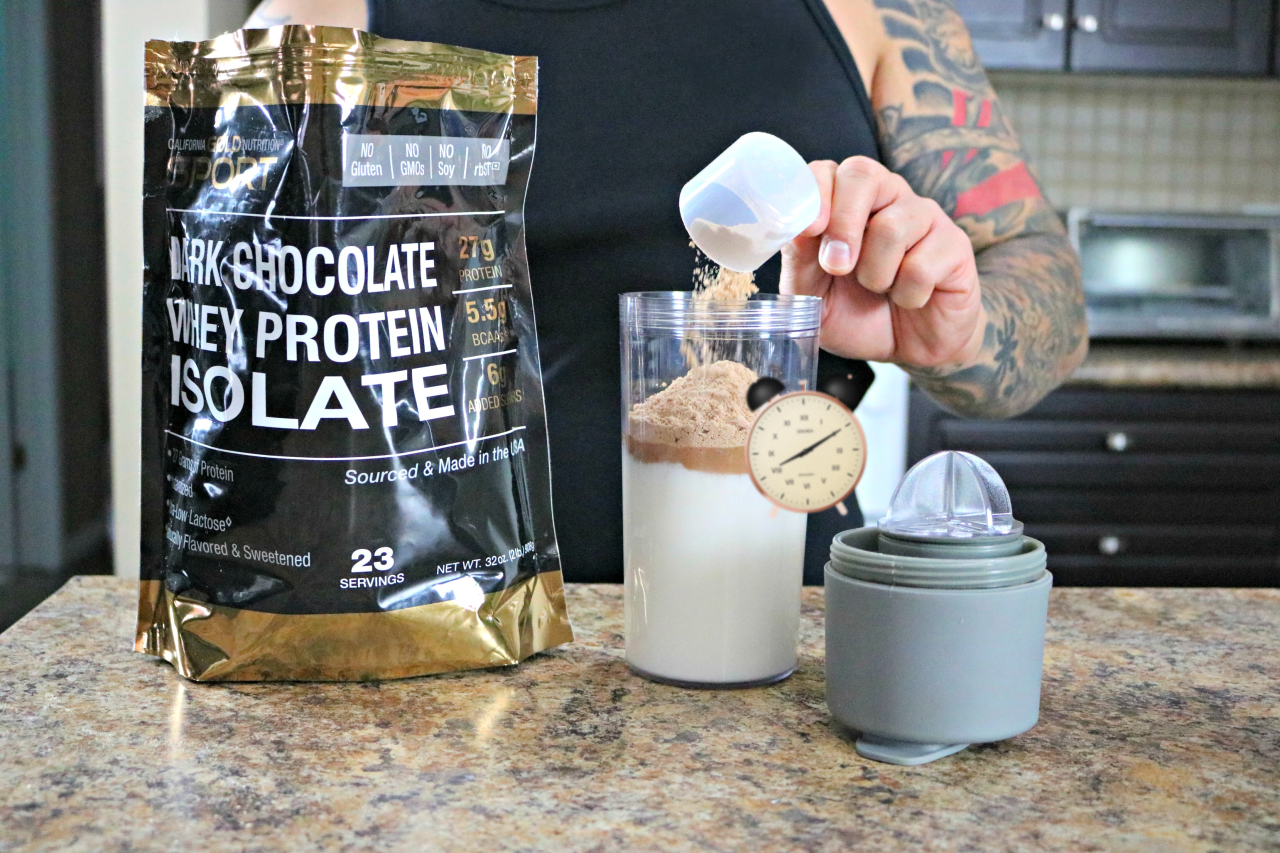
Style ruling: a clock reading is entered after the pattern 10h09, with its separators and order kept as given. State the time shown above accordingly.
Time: 8h10
